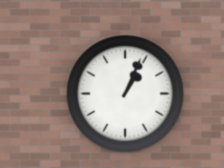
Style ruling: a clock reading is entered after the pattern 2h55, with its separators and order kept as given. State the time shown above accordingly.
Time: 1h04
